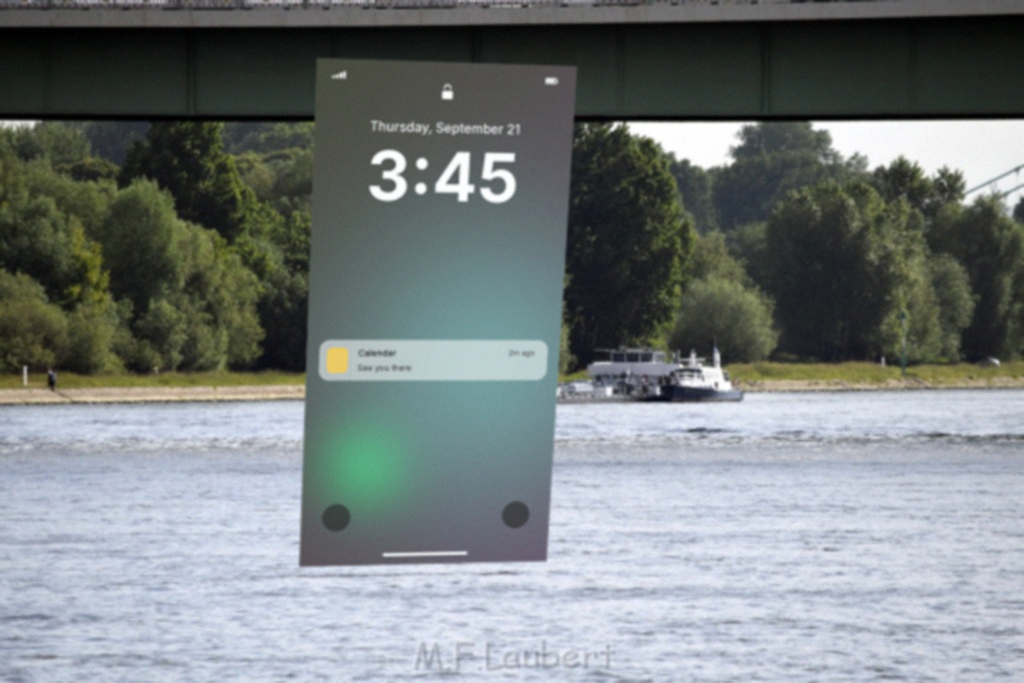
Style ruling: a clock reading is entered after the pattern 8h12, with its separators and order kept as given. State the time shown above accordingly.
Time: 3h45
